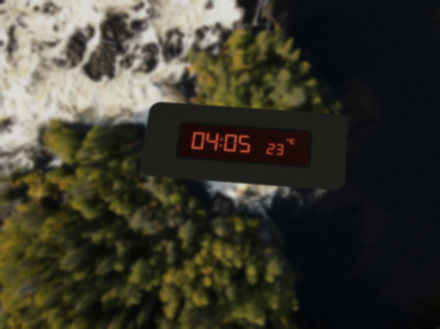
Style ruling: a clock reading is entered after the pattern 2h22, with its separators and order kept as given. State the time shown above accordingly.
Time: 4h05
